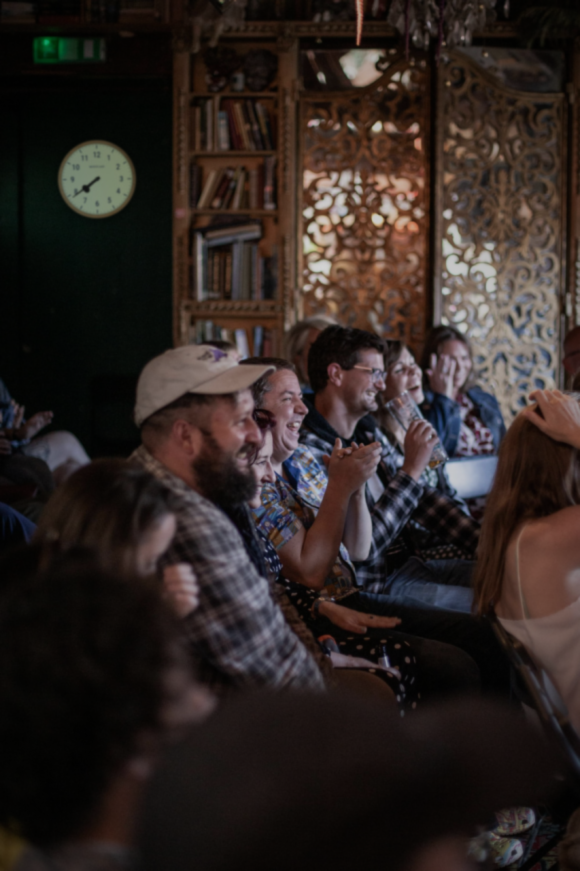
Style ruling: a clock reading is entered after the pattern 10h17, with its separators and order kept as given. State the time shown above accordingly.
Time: 7h39
